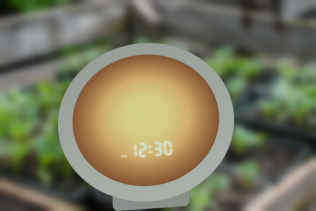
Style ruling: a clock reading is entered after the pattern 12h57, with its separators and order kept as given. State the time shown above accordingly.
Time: 12h30
